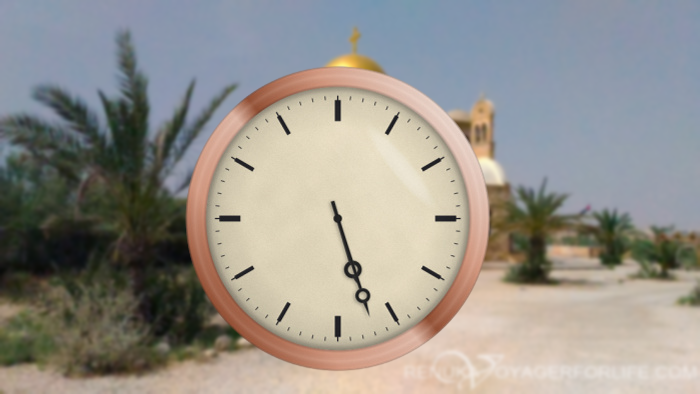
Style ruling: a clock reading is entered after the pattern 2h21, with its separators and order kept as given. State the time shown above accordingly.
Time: 5h27
